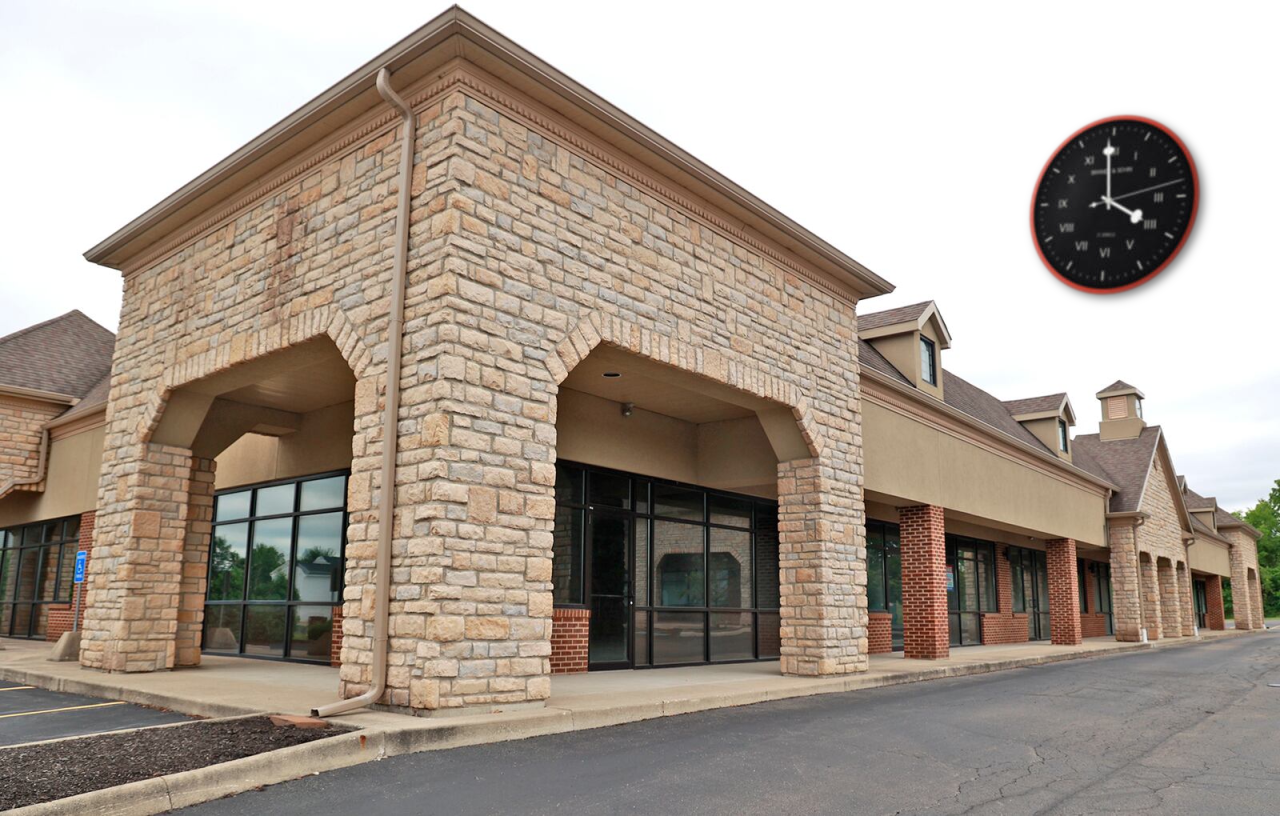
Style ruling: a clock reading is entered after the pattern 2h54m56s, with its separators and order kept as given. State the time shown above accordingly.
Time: 3h59m13s
